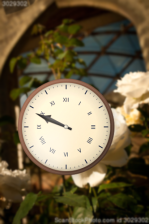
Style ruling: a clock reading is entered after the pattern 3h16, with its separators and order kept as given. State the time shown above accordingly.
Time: 9h49
